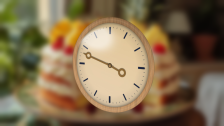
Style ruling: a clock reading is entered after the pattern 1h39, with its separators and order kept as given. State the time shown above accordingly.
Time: 3h48
